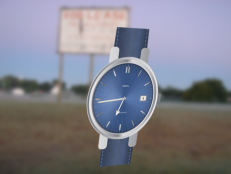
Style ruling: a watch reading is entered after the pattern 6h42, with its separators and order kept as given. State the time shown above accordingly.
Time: 6h44
